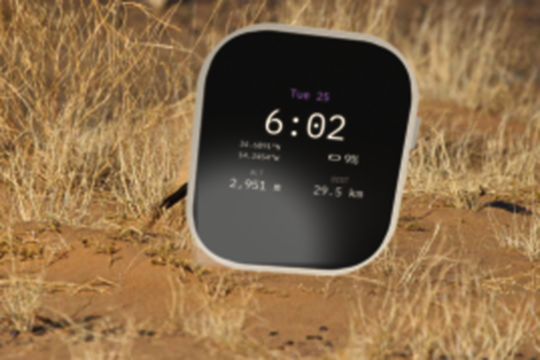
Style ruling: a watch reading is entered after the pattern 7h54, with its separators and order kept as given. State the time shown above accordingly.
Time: 6h02
